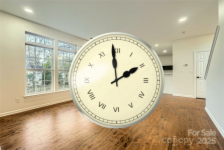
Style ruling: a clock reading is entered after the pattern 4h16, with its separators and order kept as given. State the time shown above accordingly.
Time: 1h59
